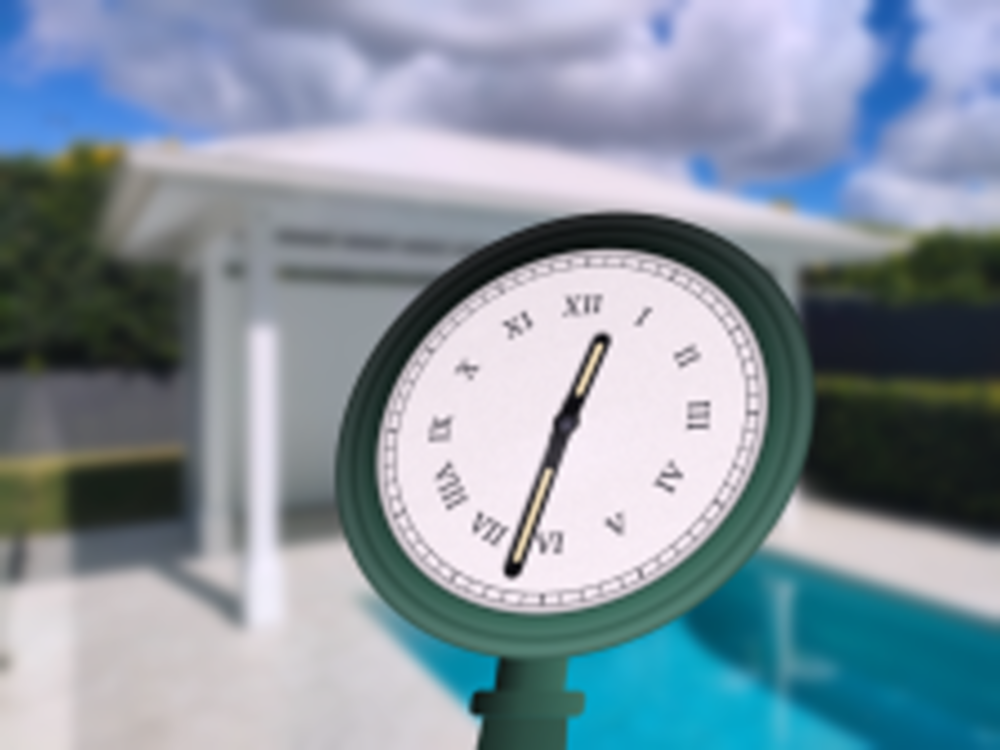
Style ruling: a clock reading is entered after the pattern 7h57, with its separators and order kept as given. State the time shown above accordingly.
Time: 12h32
